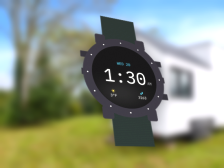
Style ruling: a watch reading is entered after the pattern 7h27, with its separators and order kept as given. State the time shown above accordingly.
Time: 1h30
